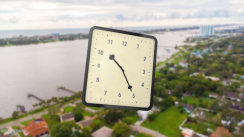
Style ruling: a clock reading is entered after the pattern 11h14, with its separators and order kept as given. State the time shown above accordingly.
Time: 10h25
